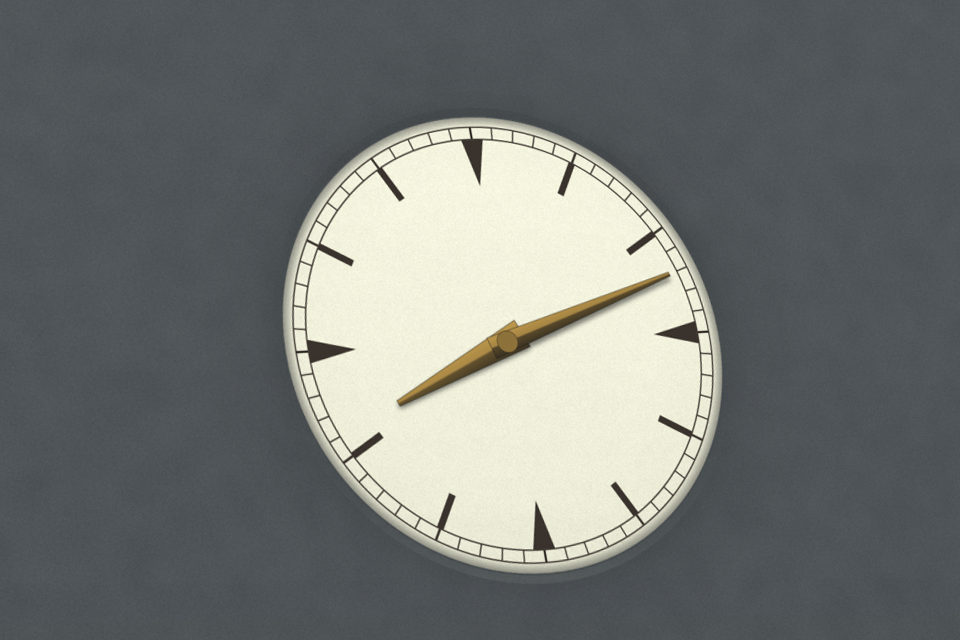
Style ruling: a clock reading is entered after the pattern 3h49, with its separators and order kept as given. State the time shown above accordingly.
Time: 8h12
